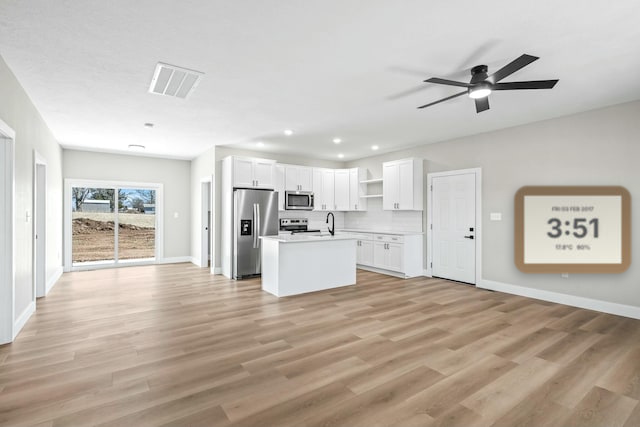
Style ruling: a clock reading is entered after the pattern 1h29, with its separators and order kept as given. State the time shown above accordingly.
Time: 3h51
